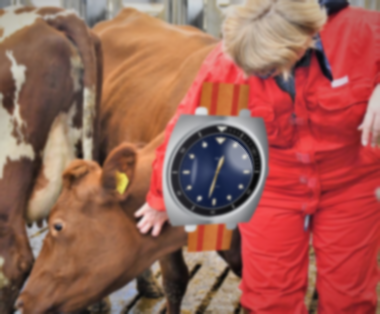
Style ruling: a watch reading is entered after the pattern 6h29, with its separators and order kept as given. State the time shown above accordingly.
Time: 12h32
